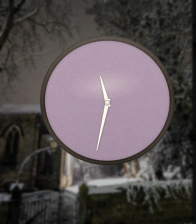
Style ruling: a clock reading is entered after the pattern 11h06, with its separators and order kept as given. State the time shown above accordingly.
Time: 11h32
